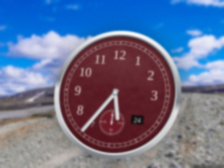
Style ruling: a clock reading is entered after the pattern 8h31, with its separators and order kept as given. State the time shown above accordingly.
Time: 5h36
